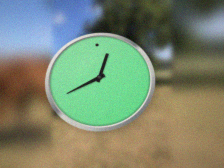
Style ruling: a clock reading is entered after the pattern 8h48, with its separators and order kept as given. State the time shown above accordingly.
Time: 12h41
